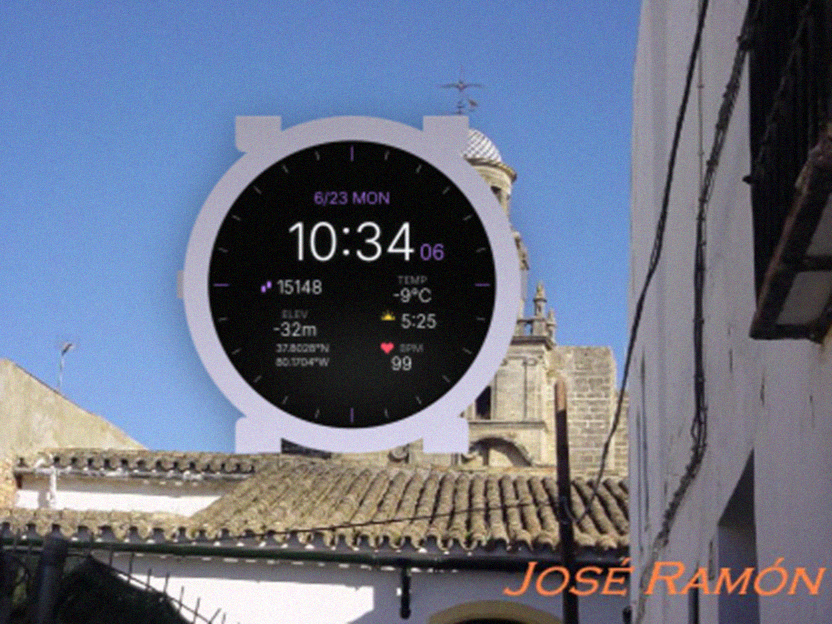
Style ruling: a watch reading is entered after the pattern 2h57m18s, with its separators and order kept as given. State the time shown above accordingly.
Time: 10h34m06s
